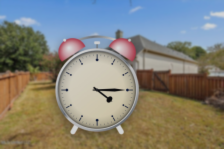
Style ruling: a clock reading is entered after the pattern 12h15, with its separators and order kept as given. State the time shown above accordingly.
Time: 4h15
